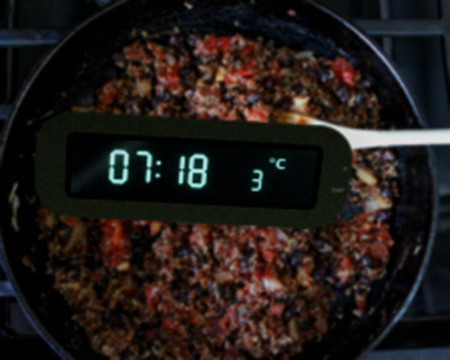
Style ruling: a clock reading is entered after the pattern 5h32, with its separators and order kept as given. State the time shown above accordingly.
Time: 7h18
